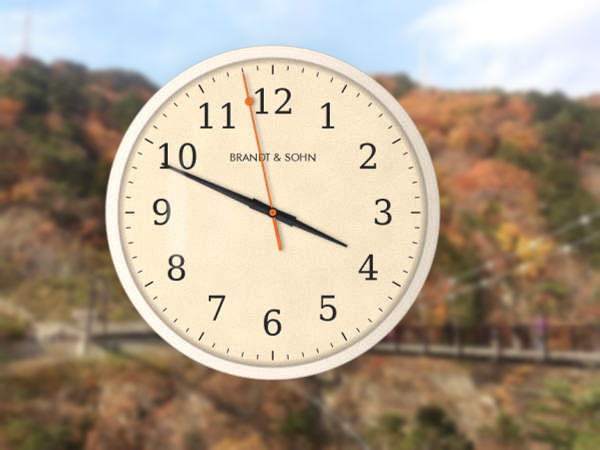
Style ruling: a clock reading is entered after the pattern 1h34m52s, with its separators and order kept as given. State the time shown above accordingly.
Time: 3h48m58s
